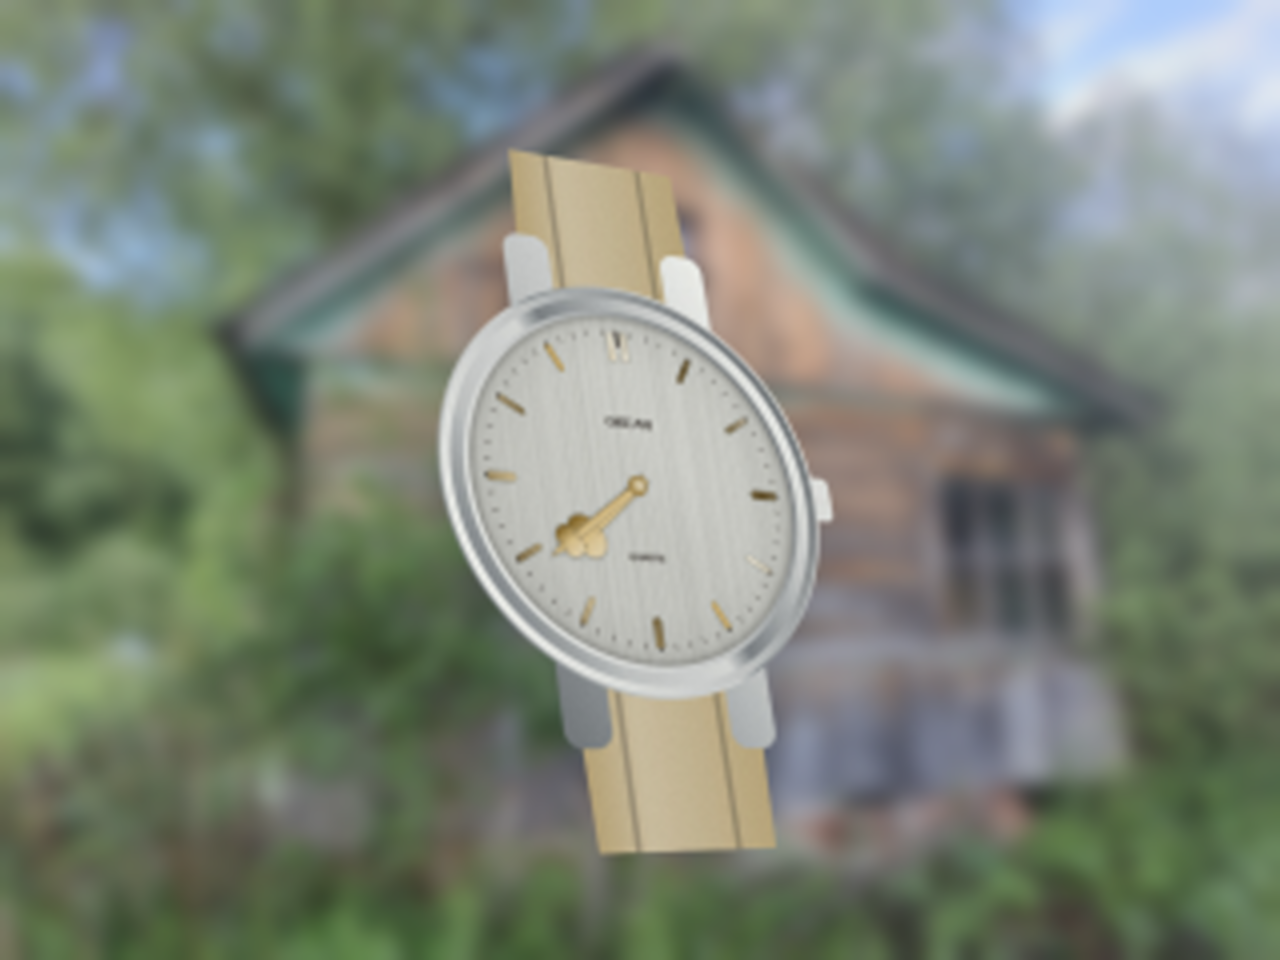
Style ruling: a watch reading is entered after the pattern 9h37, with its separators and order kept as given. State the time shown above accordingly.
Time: 7h39
